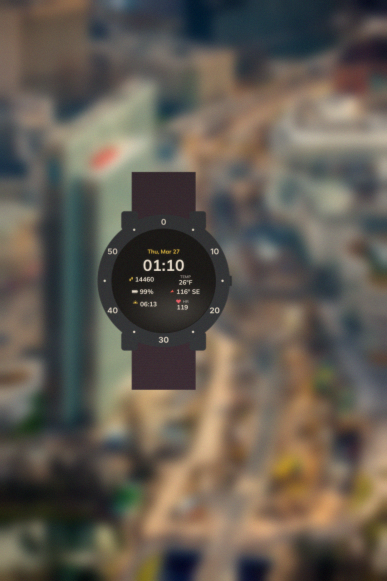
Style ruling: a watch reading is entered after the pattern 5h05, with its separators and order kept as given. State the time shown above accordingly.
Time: 1h10
